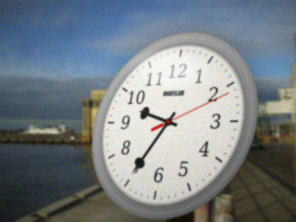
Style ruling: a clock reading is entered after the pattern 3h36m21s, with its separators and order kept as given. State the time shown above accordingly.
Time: 9h35m11s
